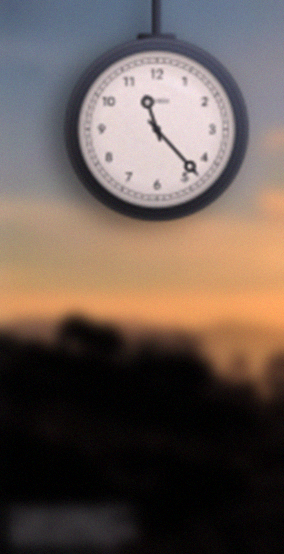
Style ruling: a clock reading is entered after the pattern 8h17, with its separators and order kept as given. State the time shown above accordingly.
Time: 11h23
